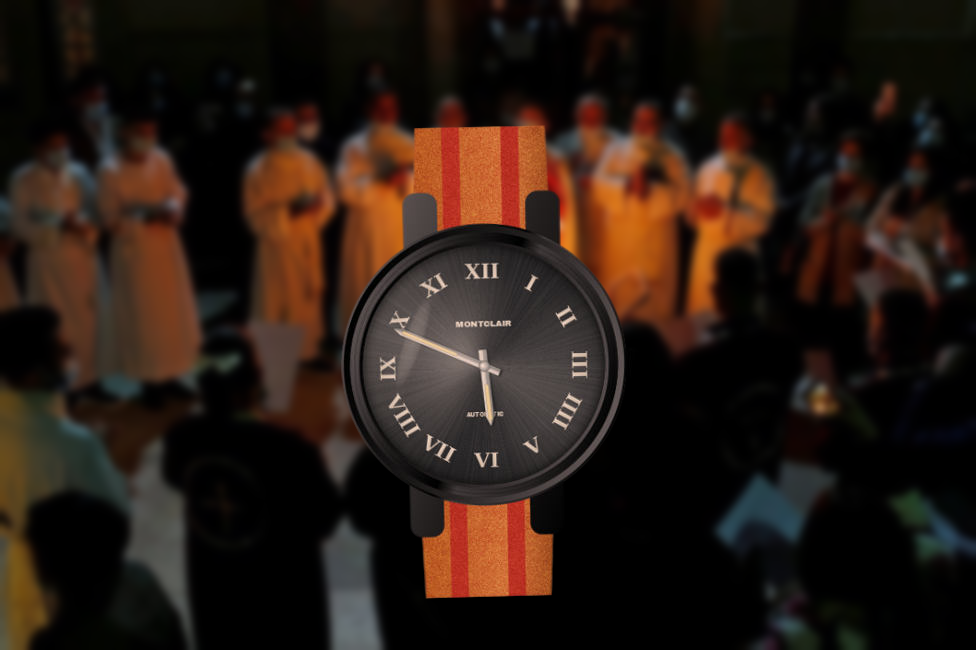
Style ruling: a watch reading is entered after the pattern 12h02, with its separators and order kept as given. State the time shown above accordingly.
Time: 5h49
